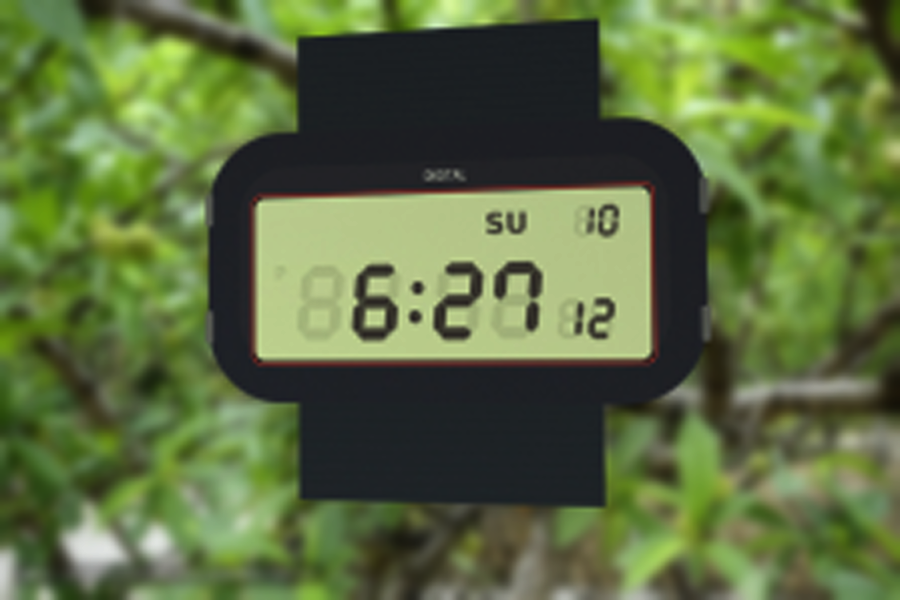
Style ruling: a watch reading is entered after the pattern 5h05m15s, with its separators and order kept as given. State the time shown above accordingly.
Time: 6h27m12s
